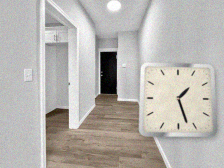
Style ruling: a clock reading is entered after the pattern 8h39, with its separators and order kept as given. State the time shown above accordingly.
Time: 1h27
